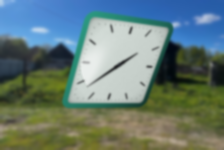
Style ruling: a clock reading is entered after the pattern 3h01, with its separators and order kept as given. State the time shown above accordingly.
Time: 1h38
